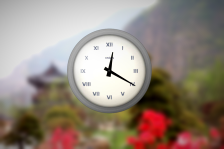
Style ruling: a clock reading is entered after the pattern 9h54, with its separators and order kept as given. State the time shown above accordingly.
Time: 12h20
